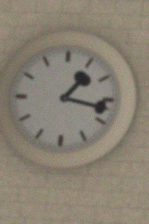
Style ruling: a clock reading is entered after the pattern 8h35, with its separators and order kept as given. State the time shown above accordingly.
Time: 1h17
